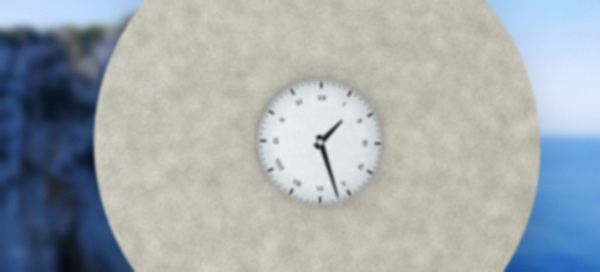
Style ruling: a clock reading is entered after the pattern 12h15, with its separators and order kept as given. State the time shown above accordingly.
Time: 1h27
